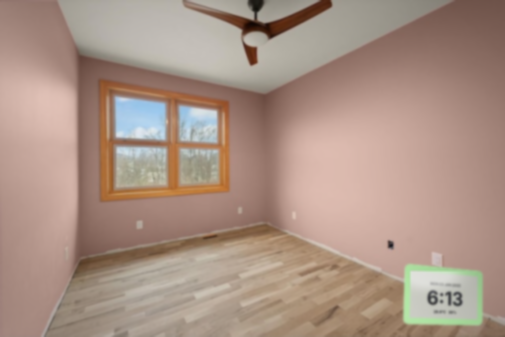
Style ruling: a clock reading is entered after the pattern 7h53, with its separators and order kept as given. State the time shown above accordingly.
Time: 6h13
